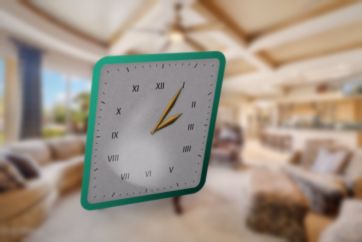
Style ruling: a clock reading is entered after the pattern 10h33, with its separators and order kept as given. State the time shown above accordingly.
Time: 2h05
